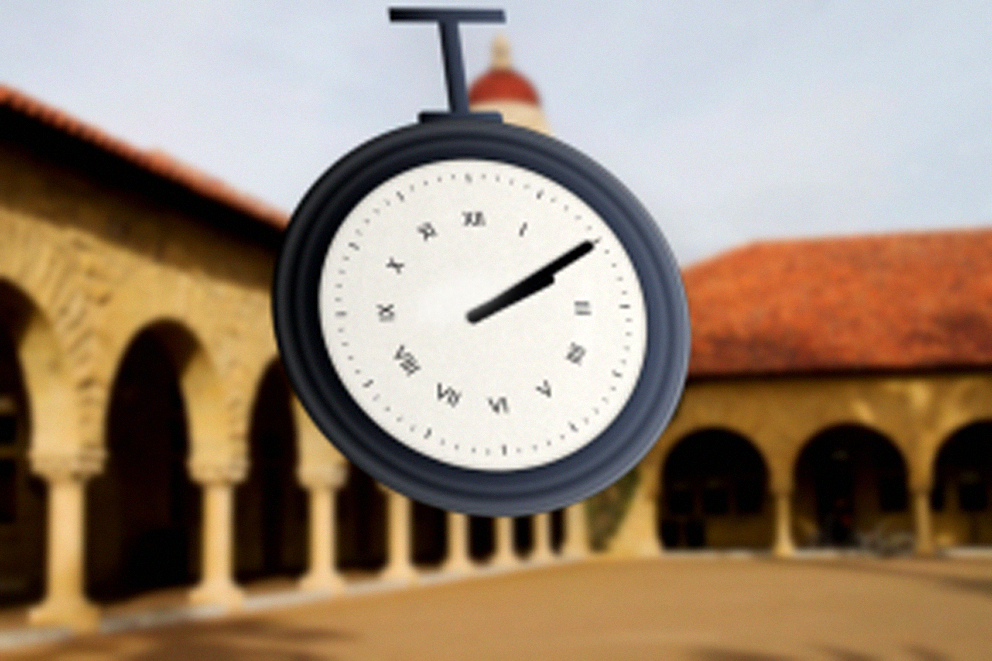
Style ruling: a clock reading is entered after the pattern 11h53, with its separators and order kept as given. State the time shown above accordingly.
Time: 2h10
